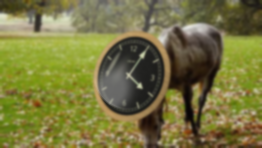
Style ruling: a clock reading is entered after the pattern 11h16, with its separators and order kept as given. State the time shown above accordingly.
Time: 4h05
